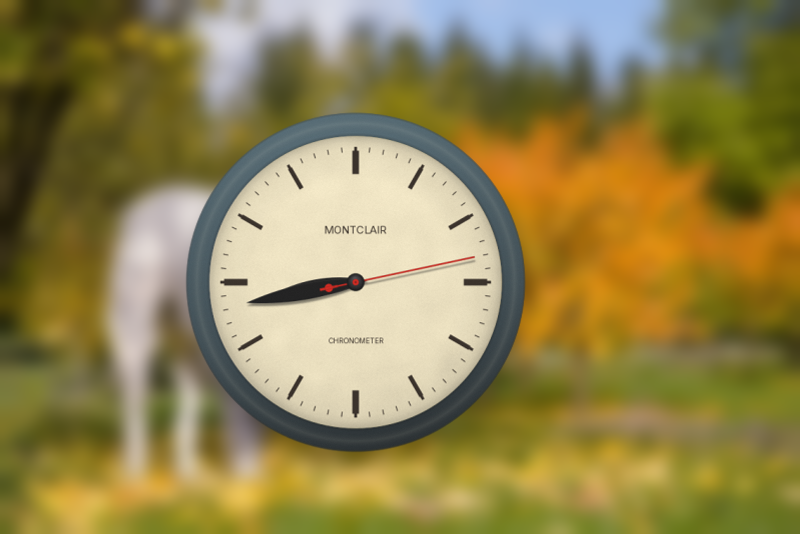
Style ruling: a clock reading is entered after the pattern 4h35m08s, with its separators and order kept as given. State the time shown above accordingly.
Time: 8h43m13s
